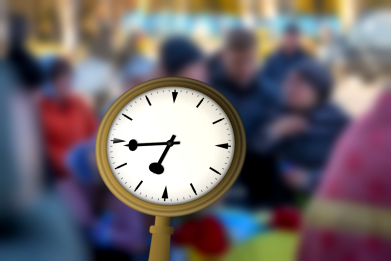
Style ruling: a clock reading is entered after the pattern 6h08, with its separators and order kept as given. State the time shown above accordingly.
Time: 6h44
